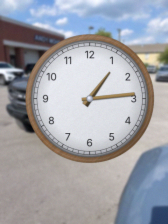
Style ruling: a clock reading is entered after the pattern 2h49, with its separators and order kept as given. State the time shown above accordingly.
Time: 1h14
